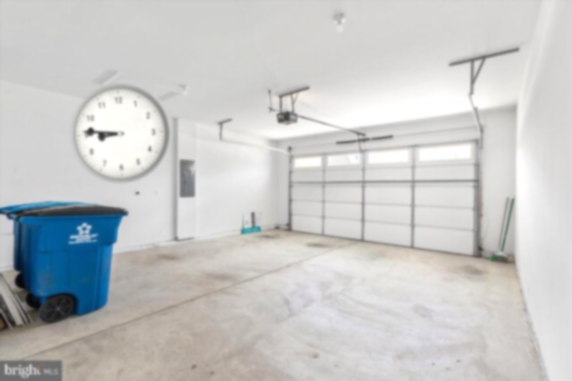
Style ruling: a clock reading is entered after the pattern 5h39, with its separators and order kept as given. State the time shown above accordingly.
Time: 8h46
